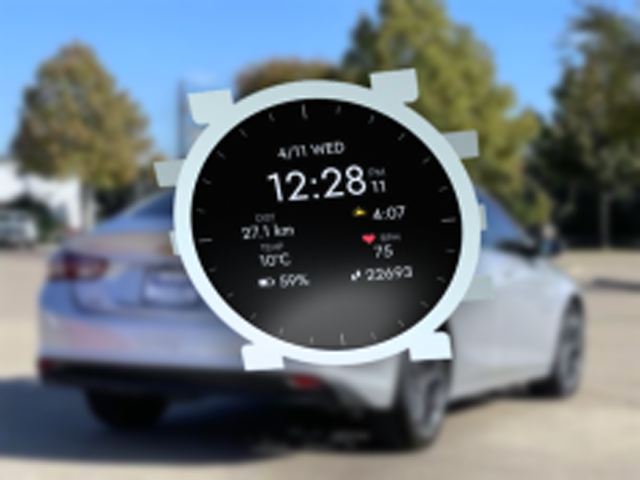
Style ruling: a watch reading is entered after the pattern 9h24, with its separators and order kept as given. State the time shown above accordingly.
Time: 12h28
